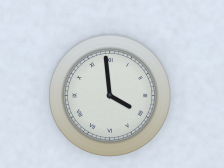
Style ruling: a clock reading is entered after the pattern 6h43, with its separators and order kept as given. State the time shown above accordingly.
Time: 3h59
